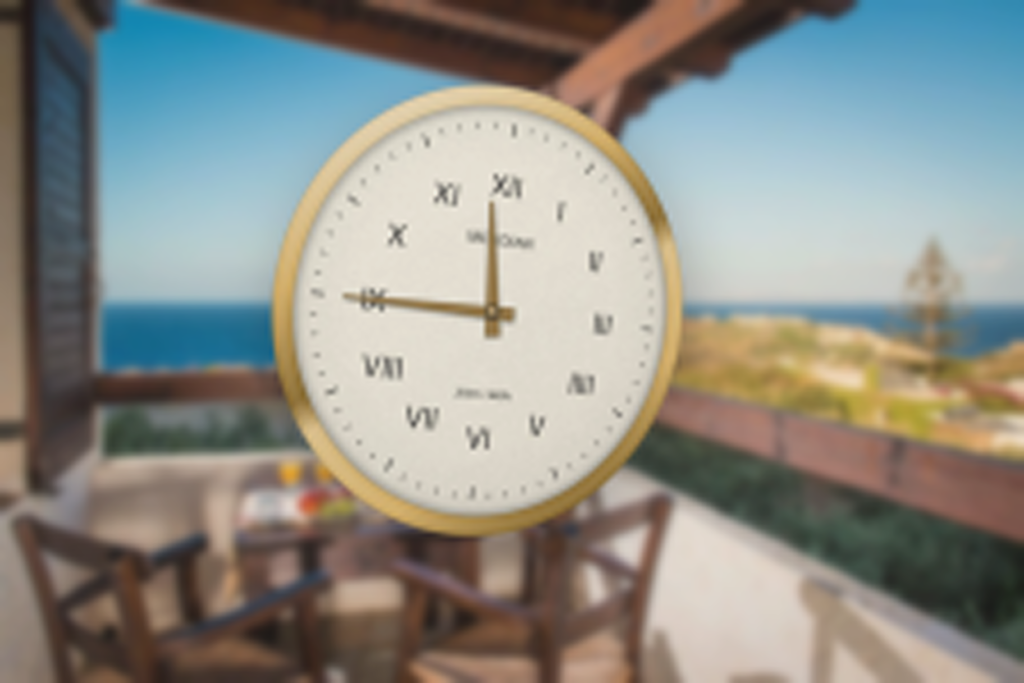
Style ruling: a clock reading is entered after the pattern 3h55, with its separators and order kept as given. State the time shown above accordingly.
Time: 11h45
